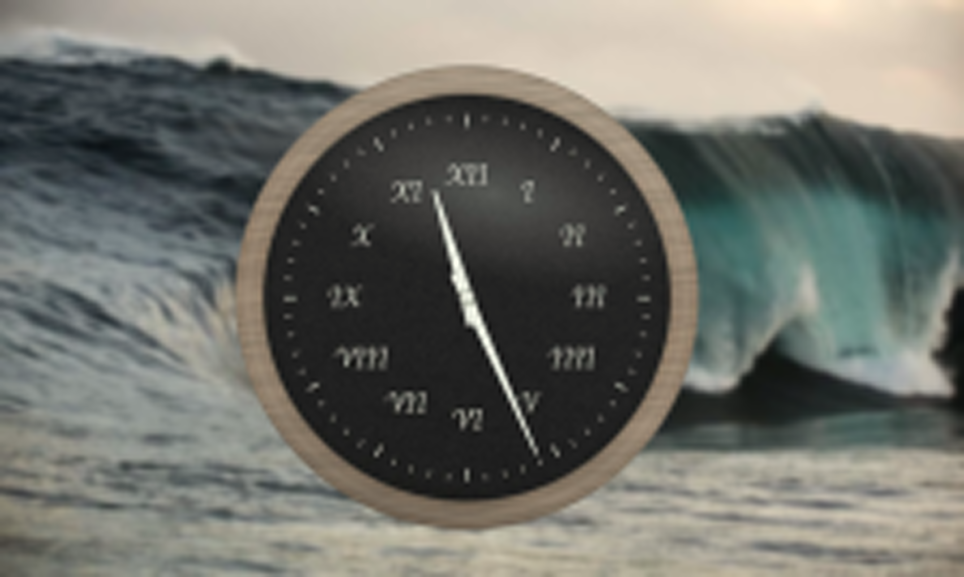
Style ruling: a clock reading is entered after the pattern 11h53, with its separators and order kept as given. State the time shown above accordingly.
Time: 11h26
